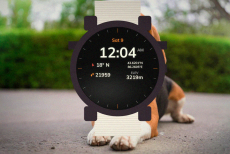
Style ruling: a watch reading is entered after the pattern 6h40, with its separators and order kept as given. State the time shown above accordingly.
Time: 12h04
